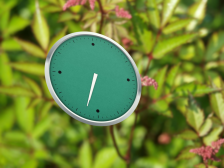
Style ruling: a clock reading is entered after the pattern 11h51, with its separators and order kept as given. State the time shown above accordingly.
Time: 6h33
